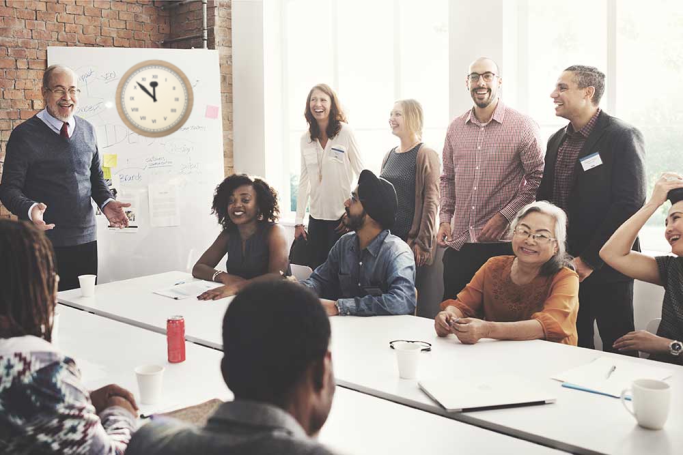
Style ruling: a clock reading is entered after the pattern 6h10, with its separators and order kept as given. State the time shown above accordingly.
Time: 11h52
